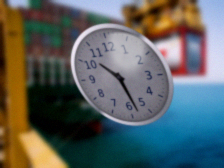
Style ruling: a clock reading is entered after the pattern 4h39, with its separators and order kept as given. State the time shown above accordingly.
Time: 10h28
